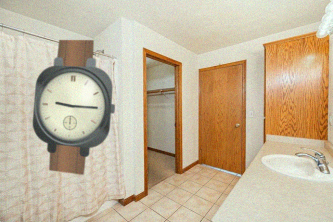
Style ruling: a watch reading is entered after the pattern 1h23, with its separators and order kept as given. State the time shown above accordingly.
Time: 9h15
